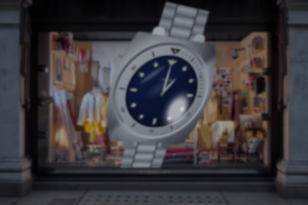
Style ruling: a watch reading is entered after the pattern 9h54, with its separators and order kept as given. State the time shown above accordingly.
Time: 1h00
